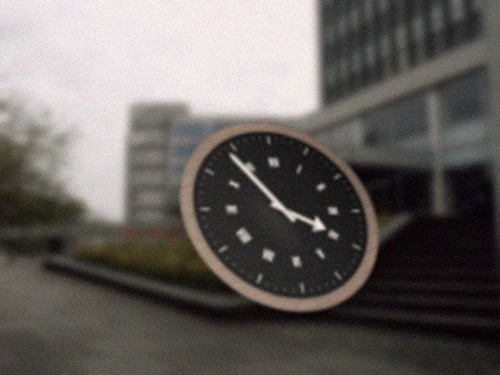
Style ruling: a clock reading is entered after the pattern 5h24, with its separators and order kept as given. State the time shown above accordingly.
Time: 3h54
